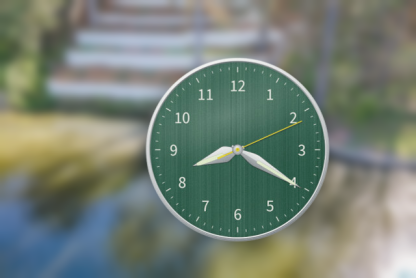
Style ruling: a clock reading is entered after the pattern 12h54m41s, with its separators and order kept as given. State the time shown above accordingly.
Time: 8h20m11s
